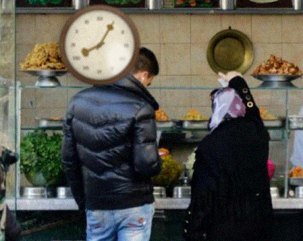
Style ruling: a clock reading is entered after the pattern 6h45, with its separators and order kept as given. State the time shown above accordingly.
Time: 8h05
